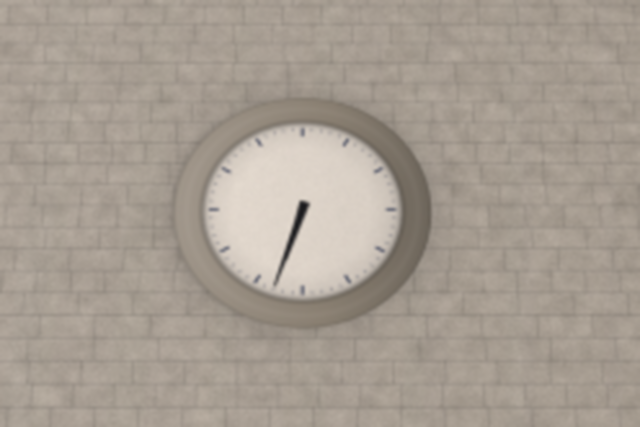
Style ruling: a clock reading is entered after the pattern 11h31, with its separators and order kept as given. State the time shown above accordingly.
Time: 6h33
